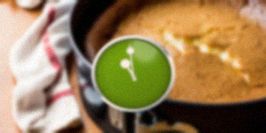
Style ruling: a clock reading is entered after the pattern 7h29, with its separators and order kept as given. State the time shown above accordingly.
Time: 10h59
